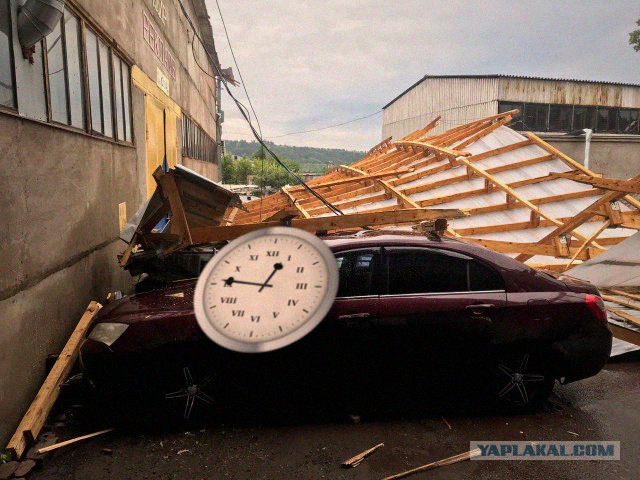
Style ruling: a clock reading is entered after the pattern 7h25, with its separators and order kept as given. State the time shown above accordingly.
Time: 12h46
